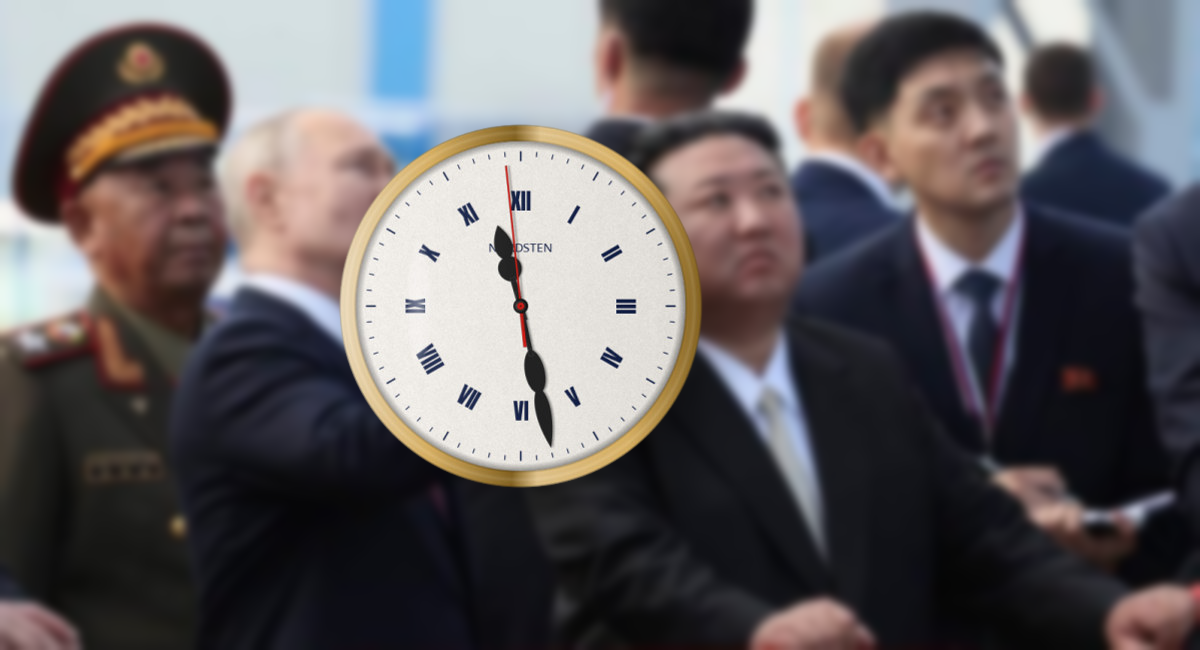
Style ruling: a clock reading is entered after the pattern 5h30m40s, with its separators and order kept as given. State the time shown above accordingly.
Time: 11h27m59s
